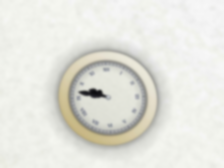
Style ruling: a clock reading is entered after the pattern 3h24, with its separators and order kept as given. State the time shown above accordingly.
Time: 9h47
